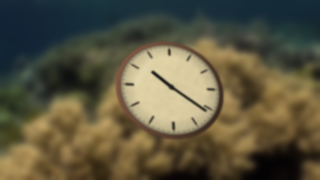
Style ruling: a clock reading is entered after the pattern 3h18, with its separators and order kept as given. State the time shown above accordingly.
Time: 10h21
